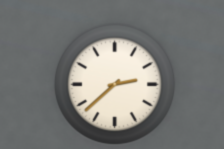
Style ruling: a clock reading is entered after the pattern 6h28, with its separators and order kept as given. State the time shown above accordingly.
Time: 2h38
